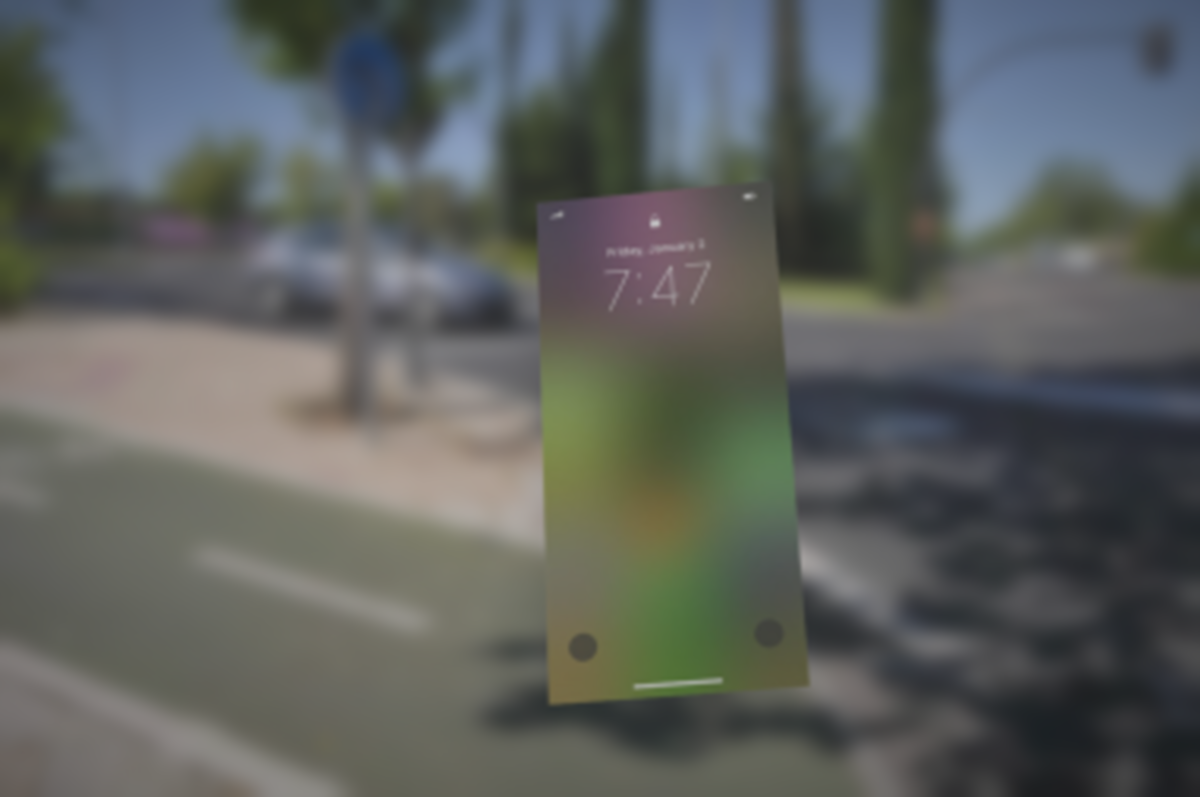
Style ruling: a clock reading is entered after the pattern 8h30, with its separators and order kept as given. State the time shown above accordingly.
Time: 7h47
